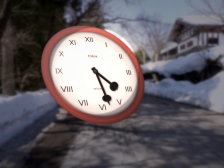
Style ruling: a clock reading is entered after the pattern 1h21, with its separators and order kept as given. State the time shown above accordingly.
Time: 4h28
